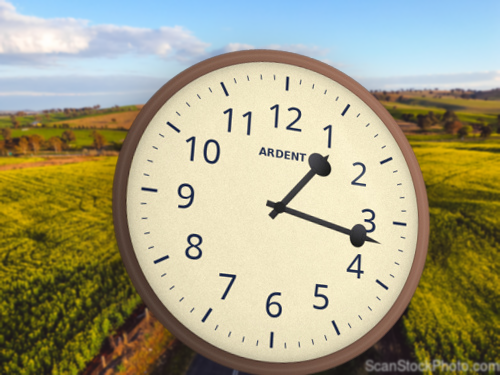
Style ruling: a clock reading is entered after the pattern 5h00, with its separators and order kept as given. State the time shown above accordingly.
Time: 1h17
